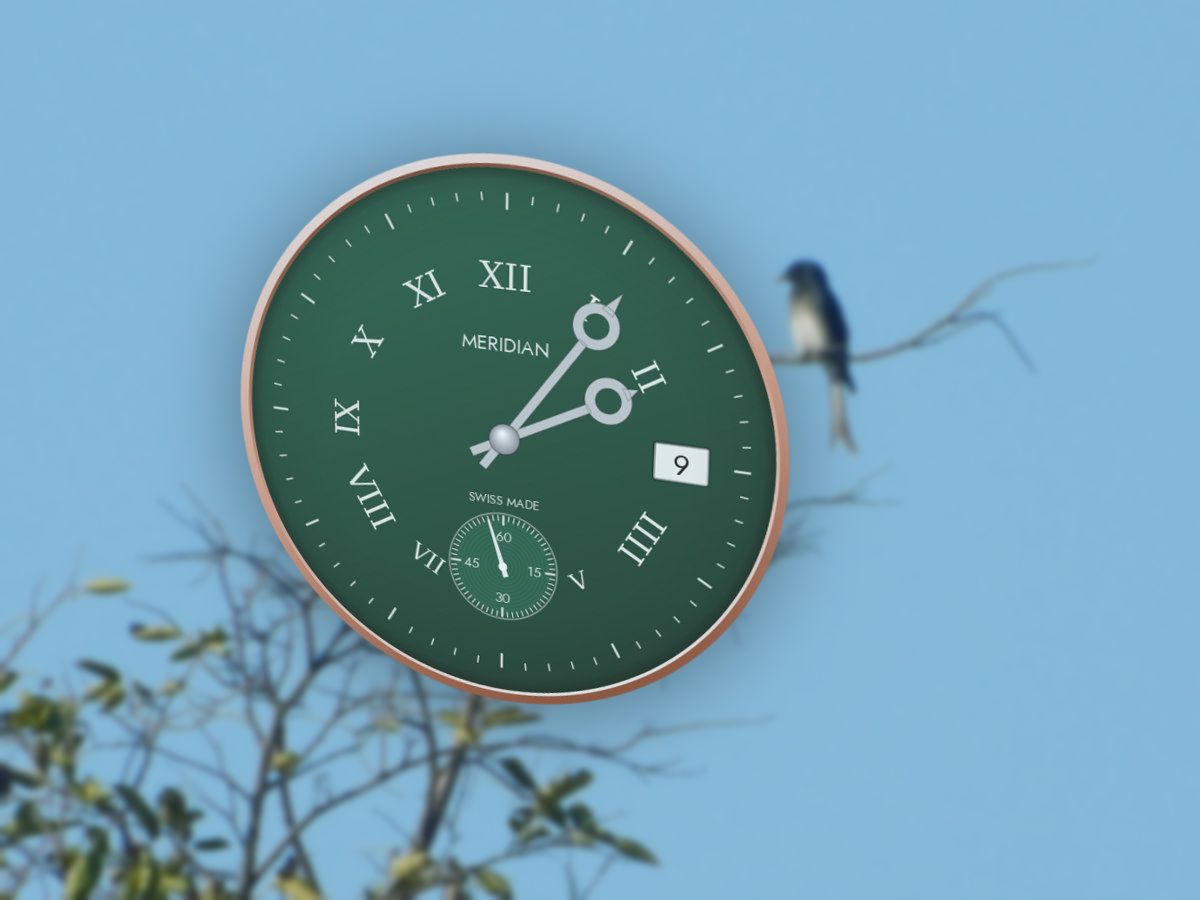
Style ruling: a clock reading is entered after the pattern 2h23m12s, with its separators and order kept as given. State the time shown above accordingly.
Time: 2h05m57s
